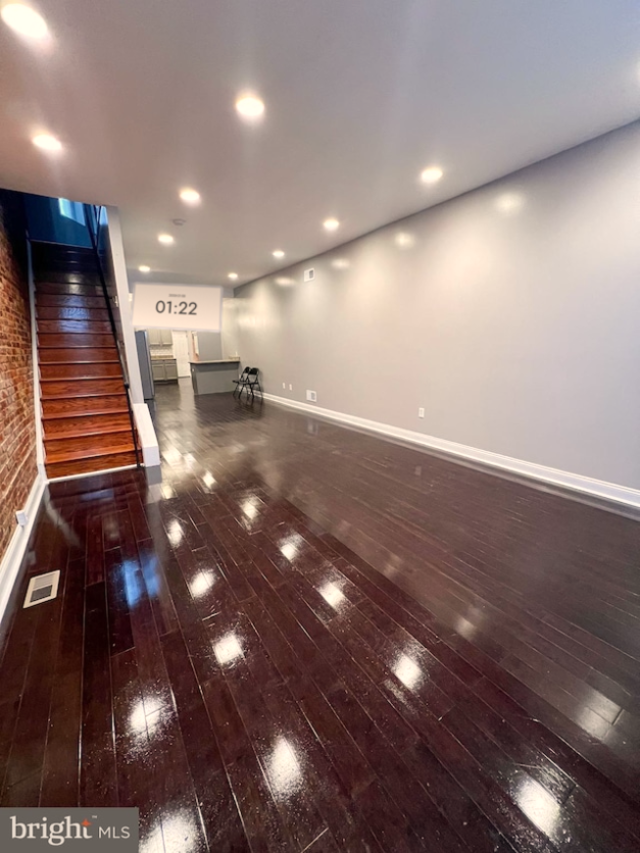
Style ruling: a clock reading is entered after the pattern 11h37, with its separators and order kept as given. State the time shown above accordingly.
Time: 1h22
